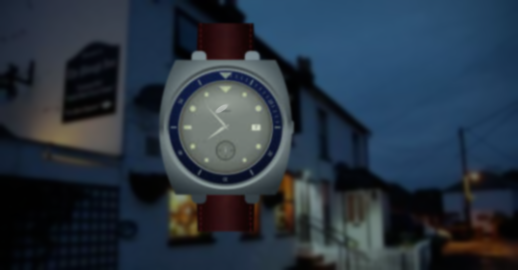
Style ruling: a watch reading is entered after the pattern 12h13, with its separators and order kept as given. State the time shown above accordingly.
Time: 7h53
